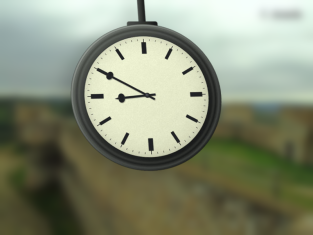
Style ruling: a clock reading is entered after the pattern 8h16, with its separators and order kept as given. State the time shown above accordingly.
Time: 8h50
